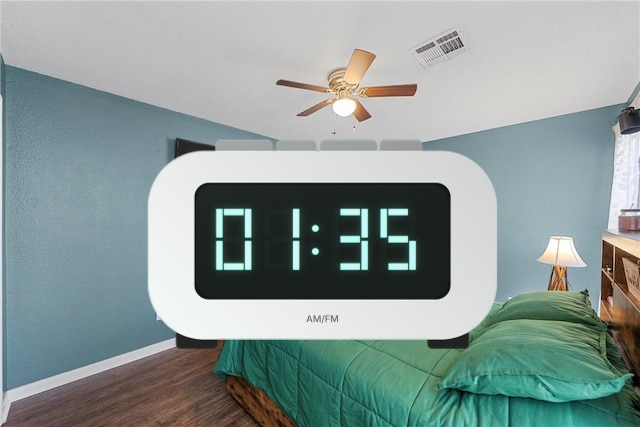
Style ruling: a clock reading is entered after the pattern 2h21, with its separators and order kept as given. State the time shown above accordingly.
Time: 1h35
